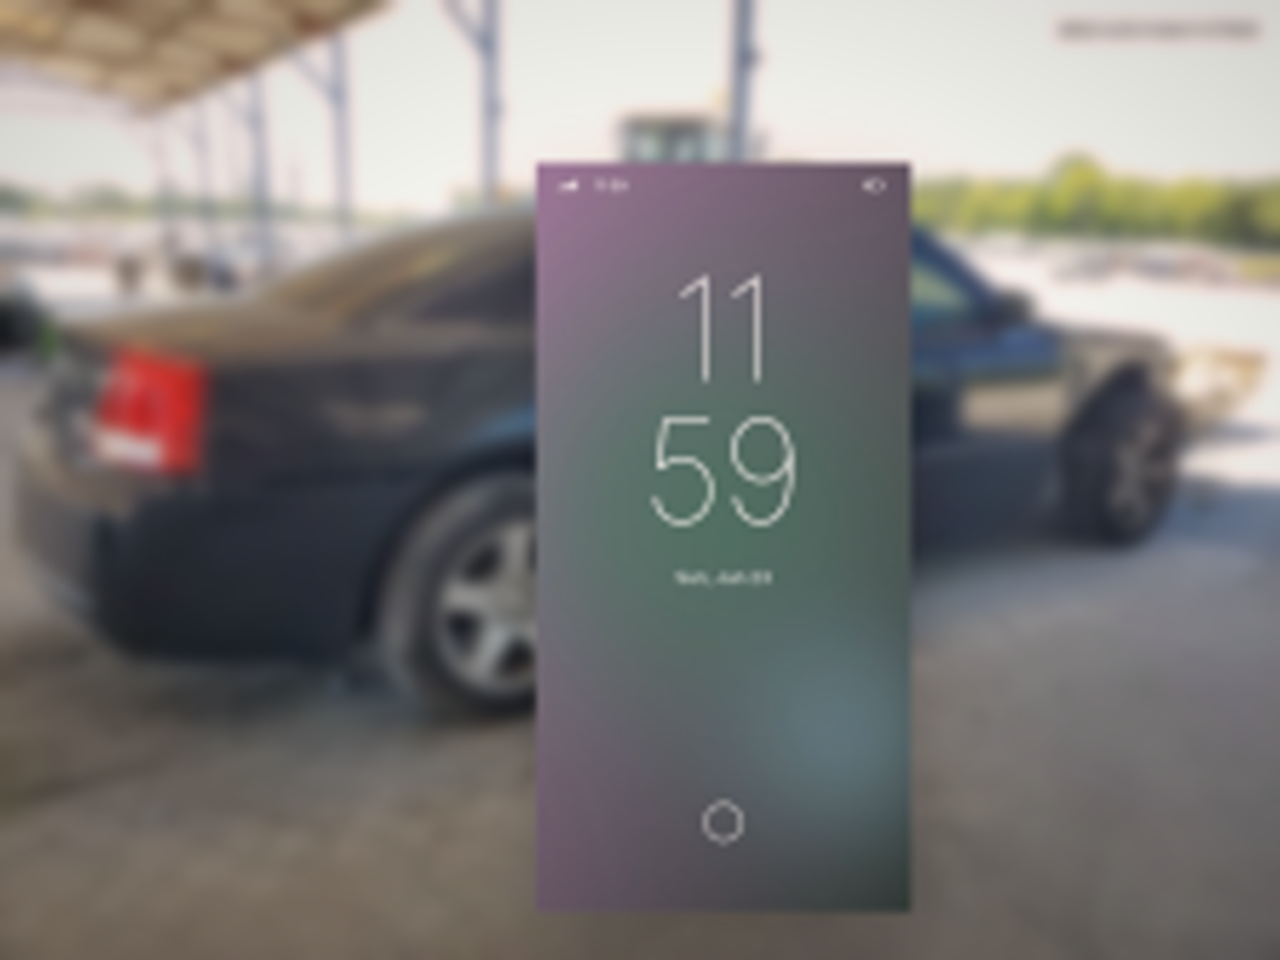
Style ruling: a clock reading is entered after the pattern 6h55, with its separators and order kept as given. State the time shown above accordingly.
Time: 11h59
